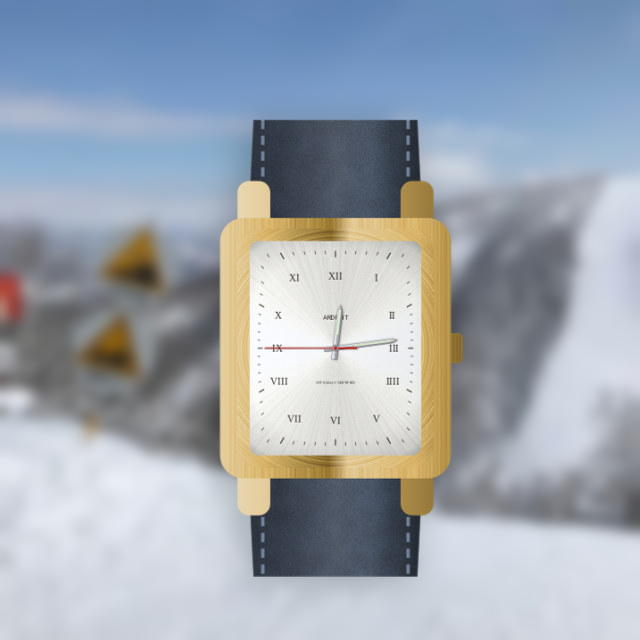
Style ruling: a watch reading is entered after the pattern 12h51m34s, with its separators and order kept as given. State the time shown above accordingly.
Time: 12h13m45s
